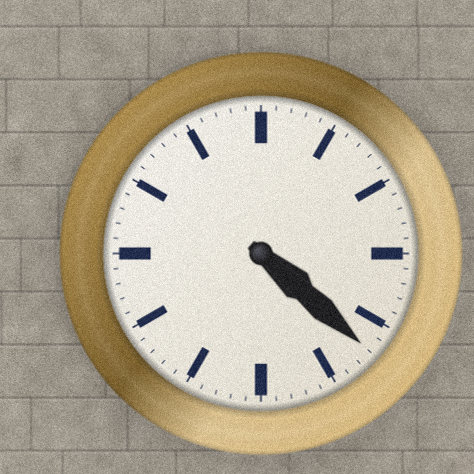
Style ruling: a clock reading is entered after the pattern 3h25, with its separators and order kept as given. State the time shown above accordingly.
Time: 4h22
